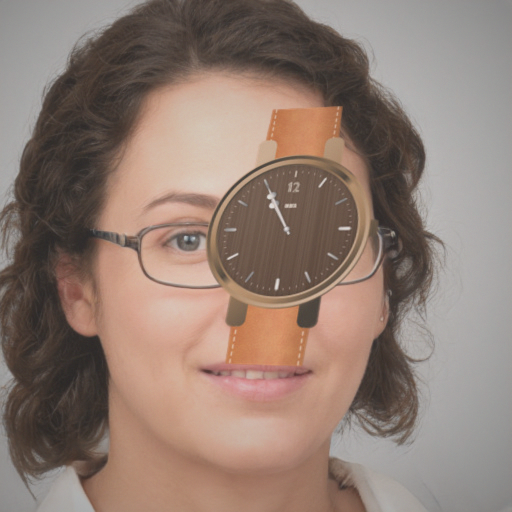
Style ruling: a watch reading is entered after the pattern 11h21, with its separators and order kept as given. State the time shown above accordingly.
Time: 10h55
